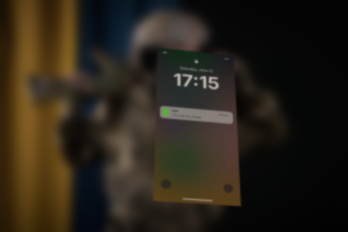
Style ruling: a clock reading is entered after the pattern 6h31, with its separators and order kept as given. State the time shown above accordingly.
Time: 17h15
